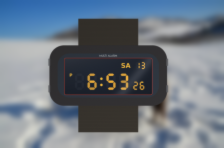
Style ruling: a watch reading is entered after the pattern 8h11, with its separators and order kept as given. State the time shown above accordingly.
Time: 6h53
